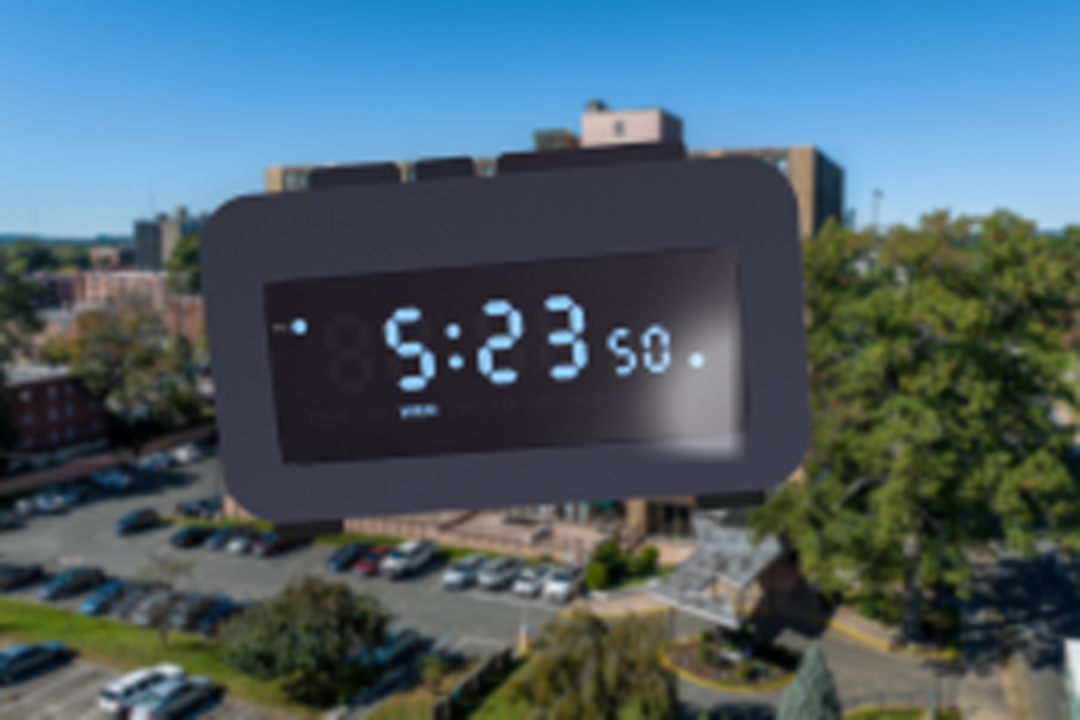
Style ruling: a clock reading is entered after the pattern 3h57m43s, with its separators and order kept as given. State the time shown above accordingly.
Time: 5h23m50s
